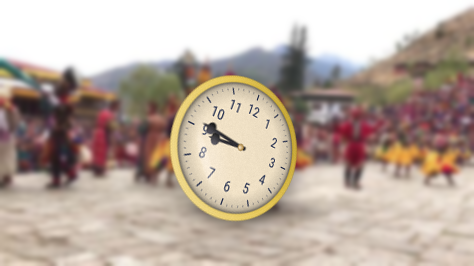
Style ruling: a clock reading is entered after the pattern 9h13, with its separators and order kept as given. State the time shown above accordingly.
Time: 8h46
